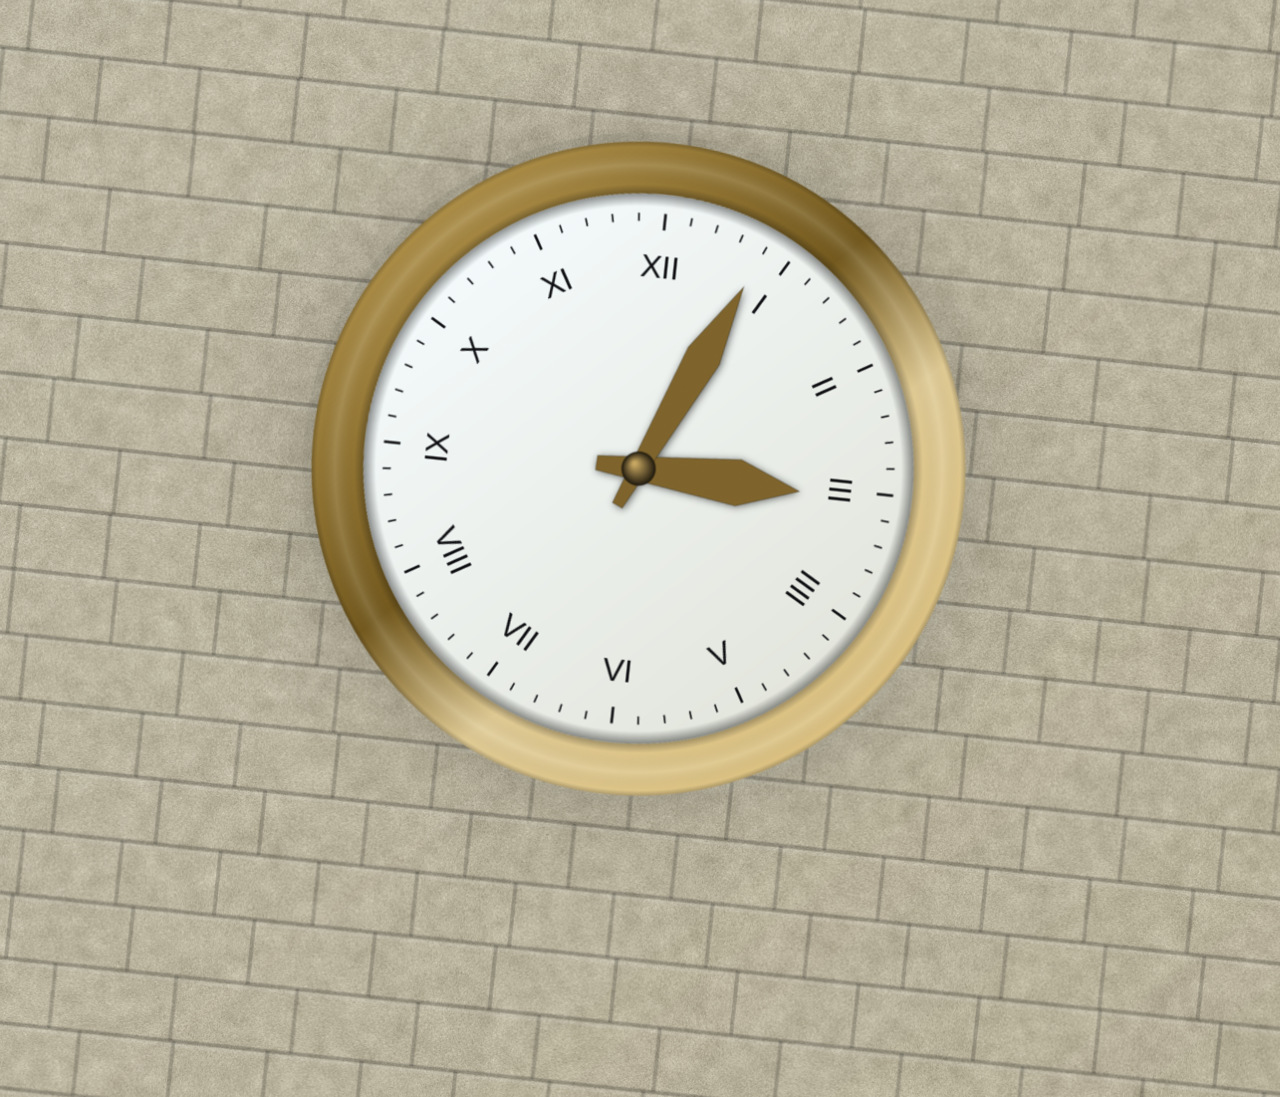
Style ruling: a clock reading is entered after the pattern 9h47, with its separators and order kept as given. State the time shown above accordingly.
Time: 3h04
